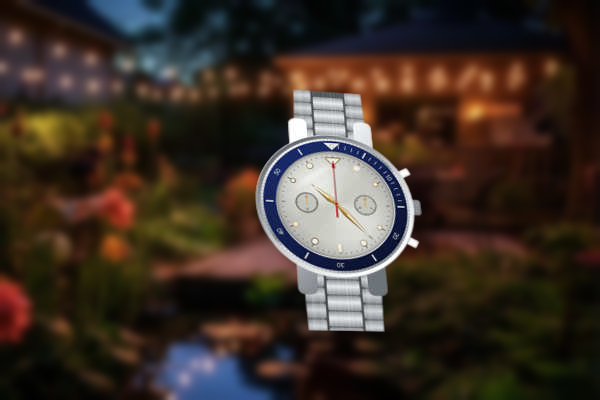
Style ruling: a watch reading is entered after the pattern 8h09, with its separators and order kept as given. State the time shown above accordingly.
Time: 10h23
